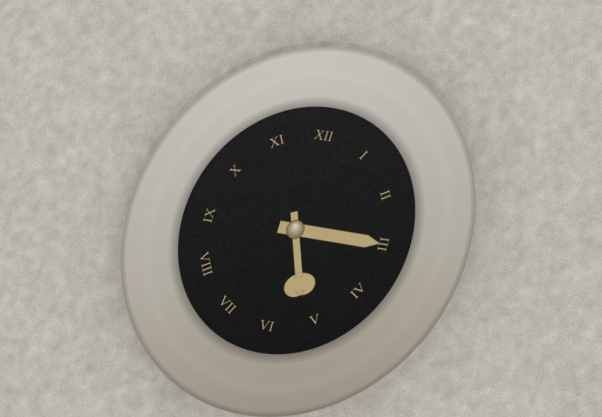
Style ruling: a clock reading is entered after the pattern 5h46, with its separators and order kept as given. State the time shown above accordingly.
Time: 5h15
